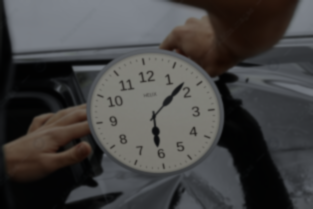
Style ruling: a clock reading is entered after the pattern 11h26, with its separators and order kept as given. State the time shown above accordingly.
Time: 6h08
